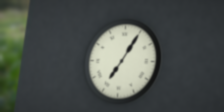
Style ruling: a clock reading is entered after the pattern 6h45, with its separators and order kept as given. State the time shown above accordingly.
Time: 7h05
